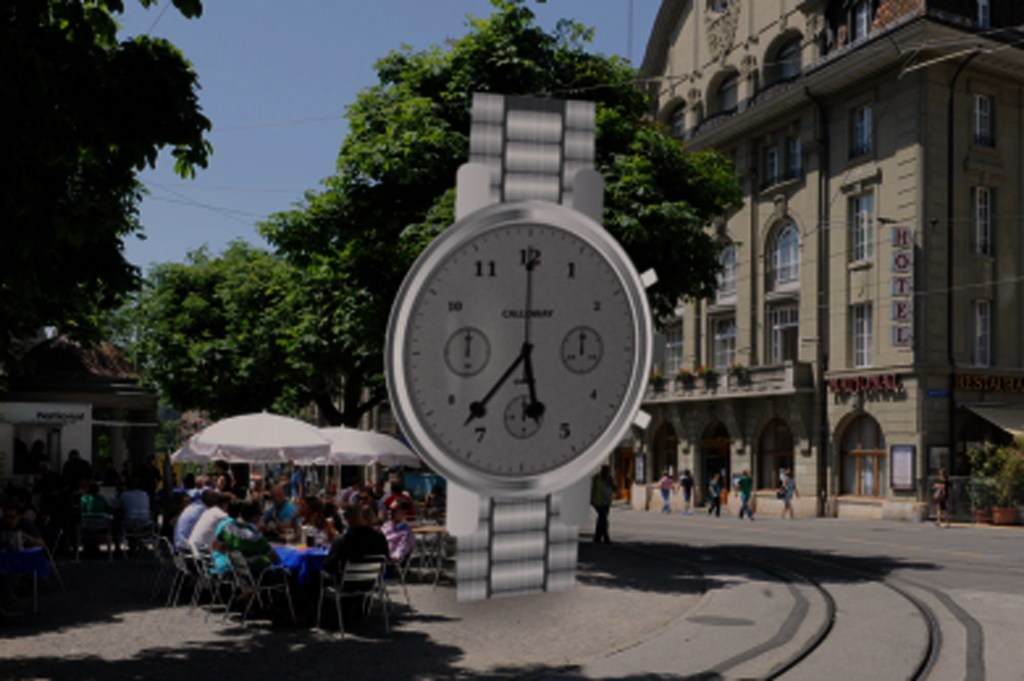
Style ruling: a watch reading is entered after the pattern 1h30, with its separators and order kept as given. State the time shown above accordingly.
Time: 5h37
